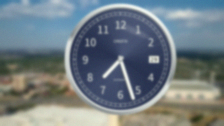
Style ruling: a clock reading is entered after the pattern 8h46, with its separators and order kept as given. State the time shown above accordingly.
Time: 7h27
